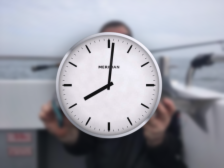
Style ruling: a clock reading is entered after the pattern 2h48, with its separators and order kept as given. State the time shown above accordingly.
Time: 8h01
